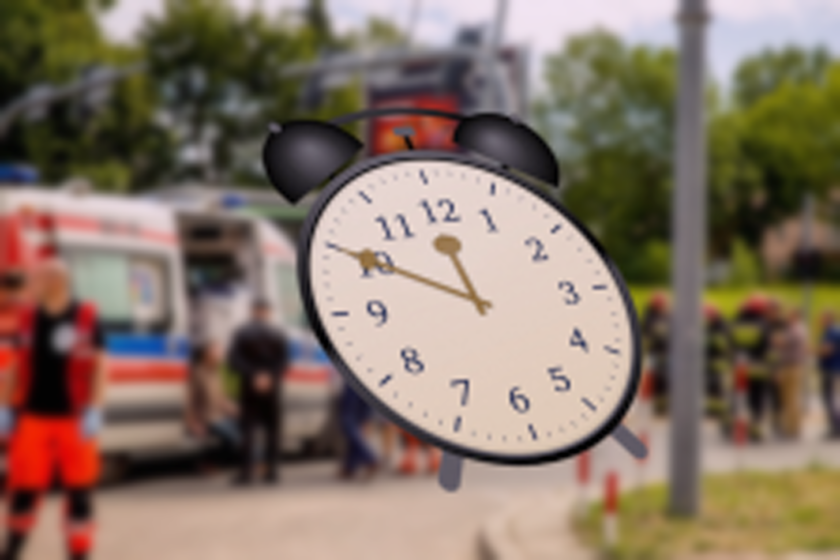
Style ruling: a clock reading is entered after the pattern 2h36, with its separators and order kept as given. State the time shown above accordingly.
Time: 11h50
